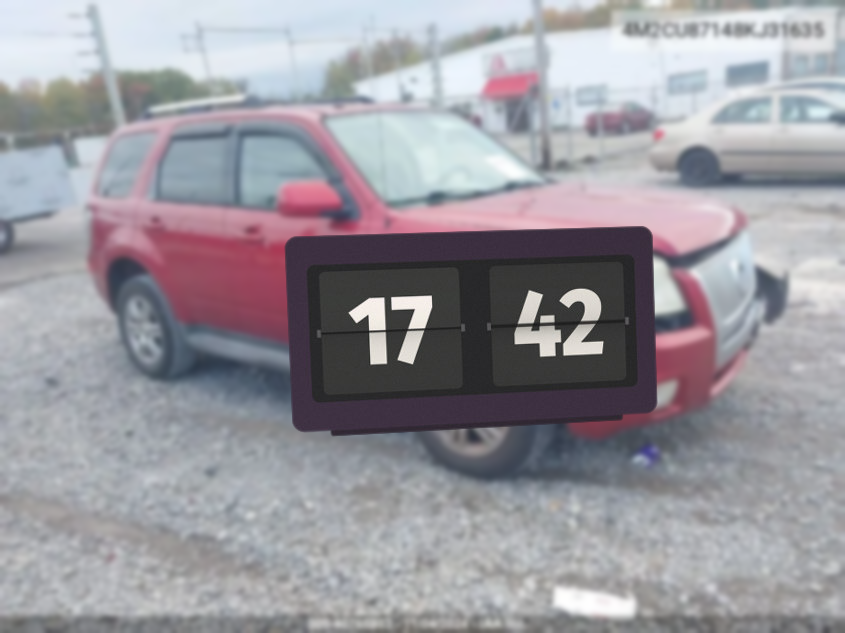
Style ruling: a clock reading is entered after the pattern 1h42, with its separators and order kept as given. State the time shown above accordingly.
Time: 17h42
